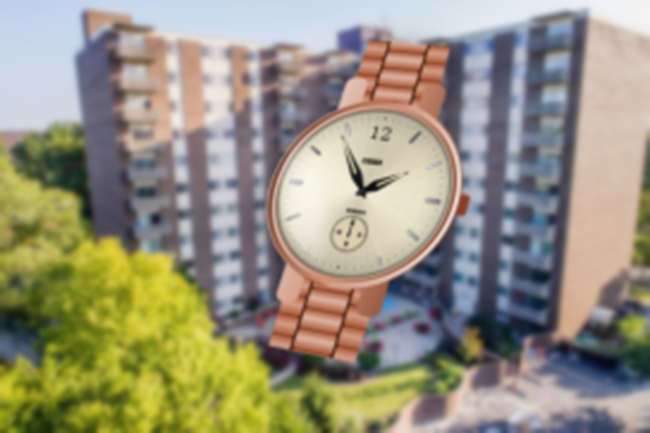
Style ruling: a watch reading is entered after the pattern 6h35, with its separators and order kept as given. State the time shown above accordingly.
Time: 1h54
